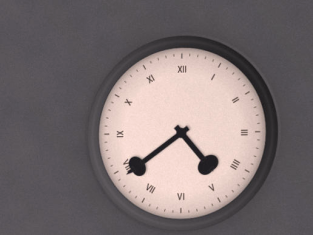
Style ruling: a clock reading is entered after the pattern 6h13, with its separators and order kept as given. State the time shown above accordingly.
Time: 4h39
